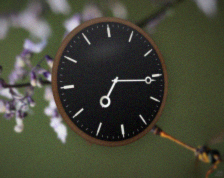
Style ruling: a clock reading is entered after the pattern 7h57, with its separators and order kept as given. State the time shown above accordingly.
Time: 7h16
